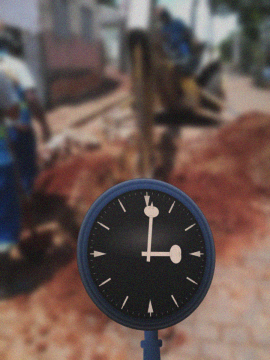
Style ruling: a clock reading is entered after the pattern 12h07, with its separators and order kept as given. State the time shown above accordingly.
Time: 3h01
